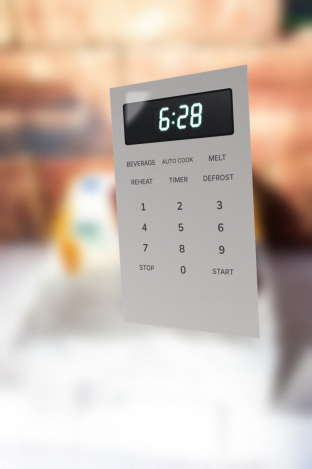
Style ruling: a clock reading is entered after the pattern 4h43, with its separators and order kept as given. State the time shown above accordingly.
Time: 6h28
